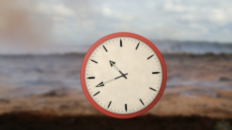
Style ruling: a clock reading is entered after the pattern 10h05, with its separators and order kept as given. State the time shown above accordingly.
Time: 10h42
